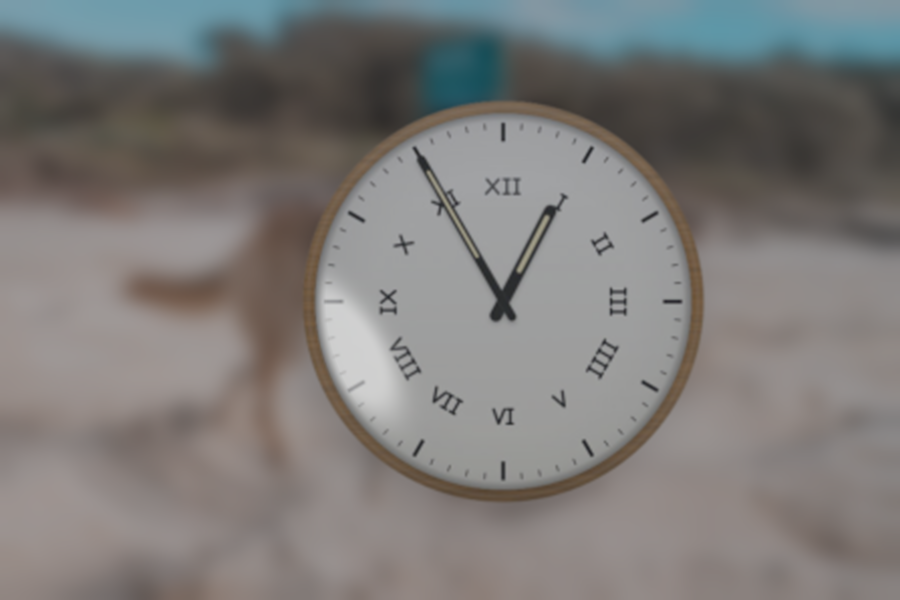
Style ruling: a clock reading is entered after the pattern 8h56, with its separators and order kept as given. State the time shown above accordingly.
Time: 12h55
